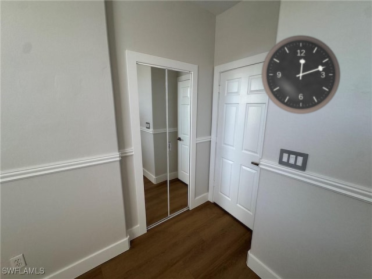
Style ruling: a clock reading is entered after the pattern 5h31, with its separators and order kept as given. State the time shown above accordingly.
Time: 12h12
